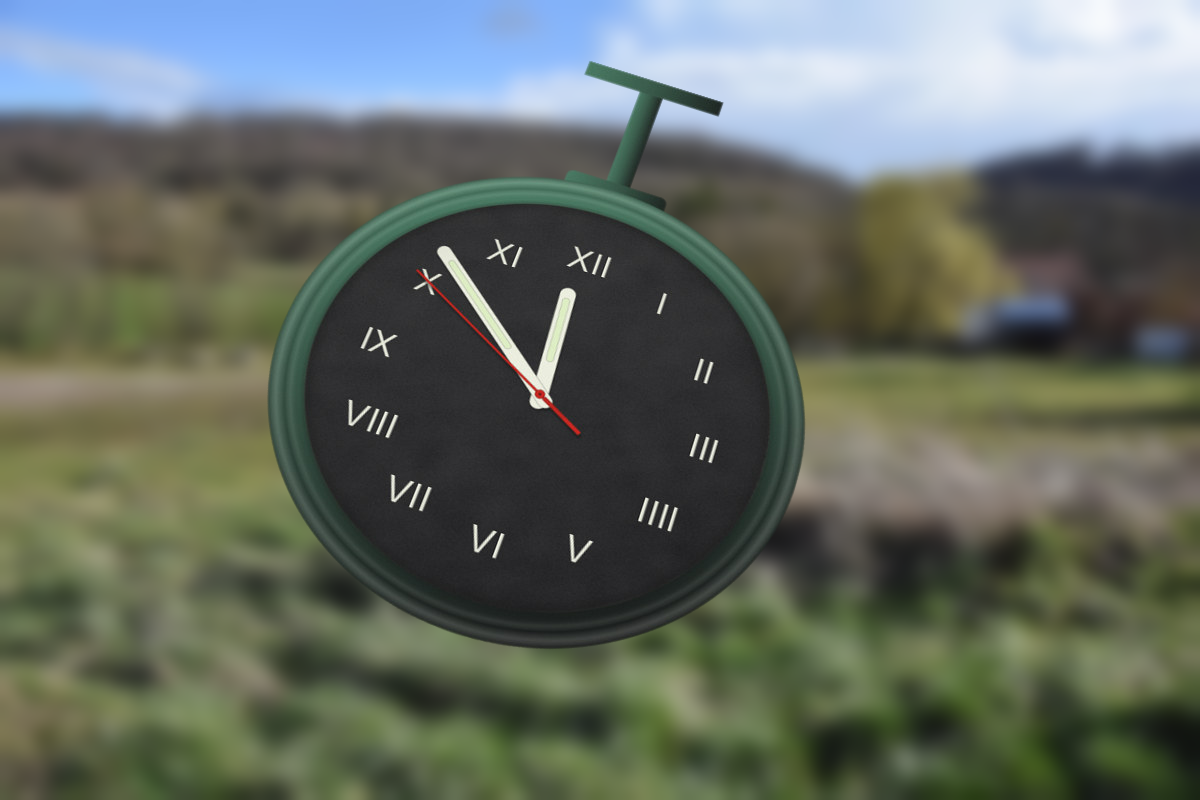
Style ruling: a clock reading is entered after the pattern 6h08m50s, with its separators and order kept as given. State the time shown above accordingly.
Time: 11h51m50s
